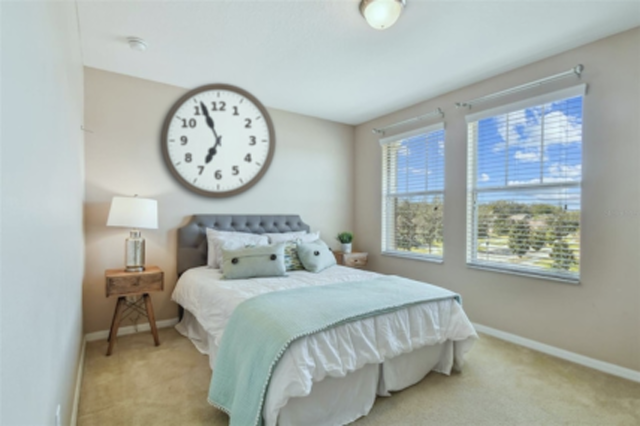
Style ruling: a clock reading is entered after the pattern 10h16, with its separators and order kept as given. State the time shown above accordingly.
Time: 6h56
